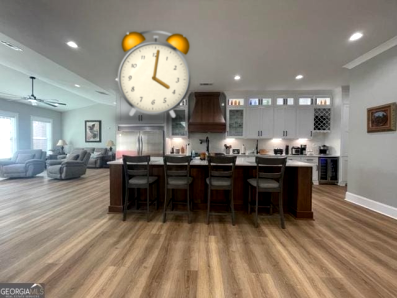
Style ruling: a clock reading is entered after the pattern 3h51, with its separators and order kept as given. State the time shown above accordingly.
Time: 4h01
